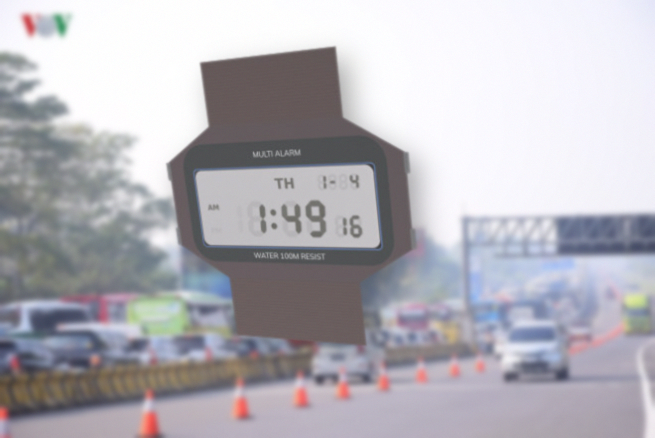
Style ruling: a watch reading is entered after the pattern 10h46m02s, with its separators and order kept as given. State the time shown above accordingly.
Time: 1h49m16s
